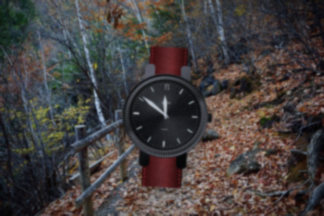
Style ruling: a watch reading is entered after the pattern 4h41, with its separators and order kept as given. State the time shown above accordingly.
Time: 11h51
